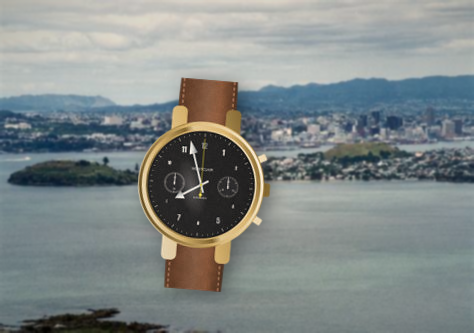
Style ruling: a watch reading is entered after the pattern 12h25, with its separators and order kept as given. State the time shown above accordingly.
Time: 7h57
